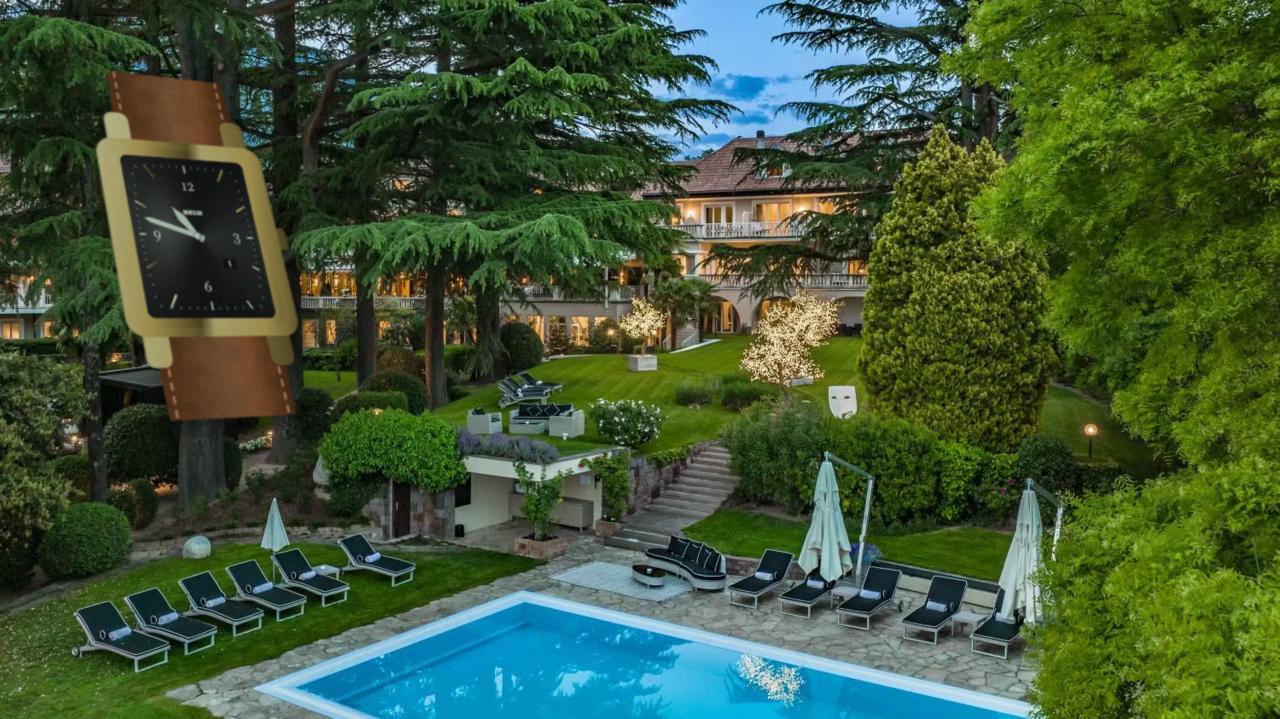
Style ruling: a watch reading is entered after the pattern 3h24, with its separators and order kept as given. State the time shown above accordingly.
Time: 10h48
